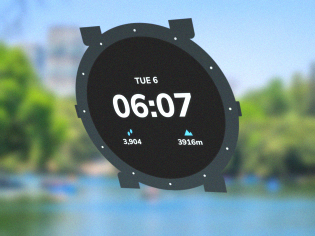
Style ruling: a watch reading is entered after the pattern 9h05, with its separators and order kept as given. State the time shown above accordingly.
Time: 6h07
